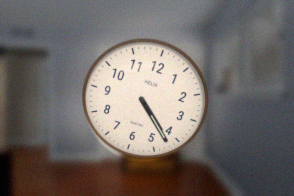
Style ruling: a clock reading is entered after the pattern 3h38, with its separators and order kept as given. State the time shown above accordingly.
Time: 4h22
